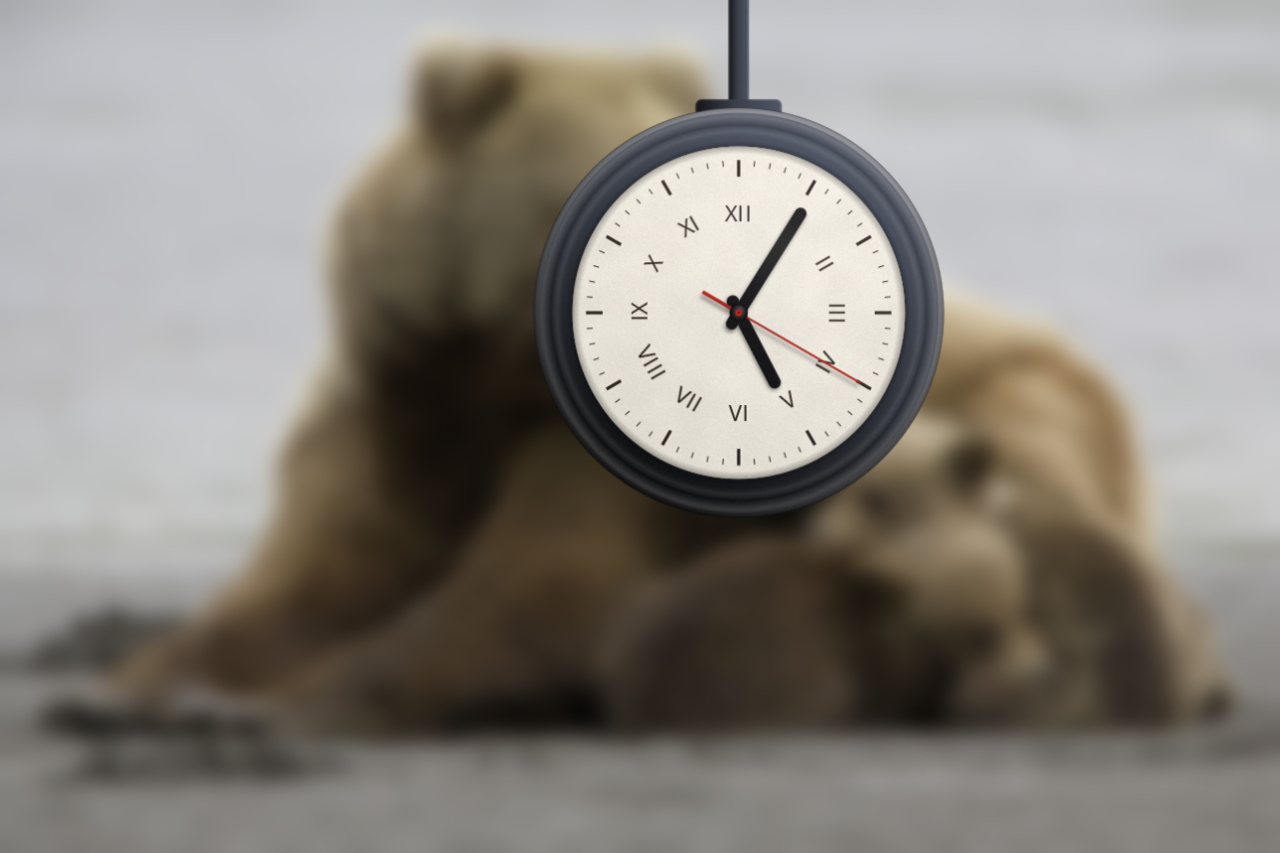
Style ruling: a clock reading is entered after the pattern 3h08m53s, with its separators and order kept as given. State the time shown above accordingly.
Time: 5h05m20s
